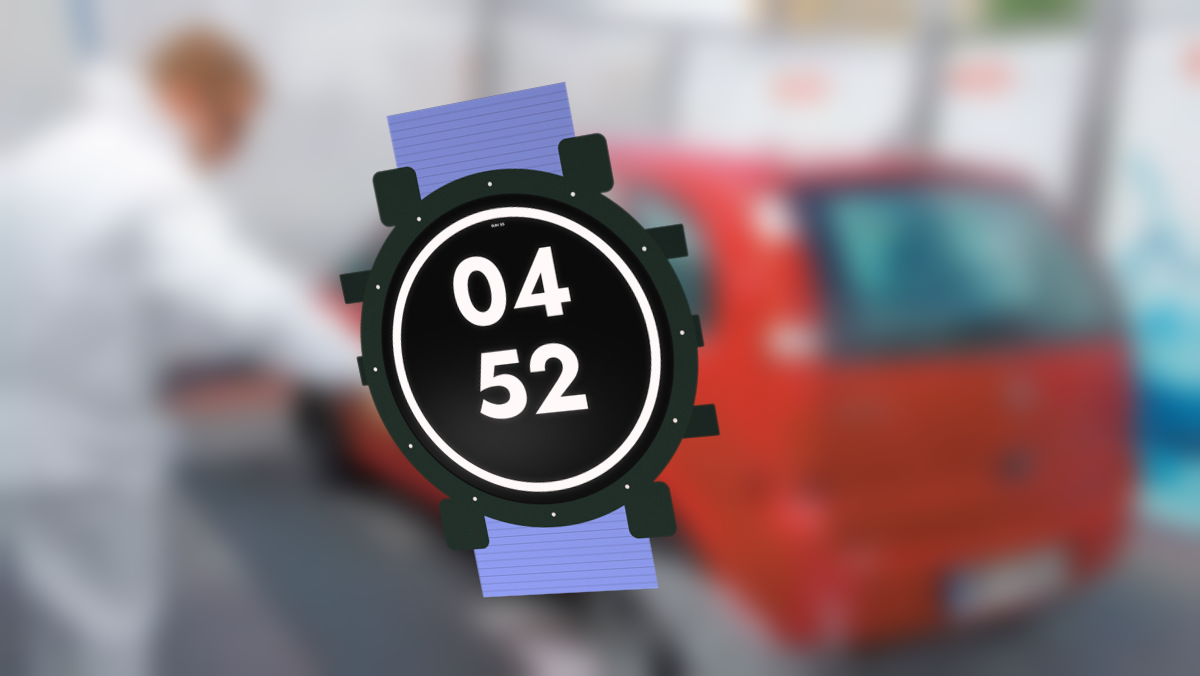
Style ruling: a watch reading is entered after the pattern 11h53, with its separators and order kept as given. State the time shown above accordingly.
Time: 4h52
